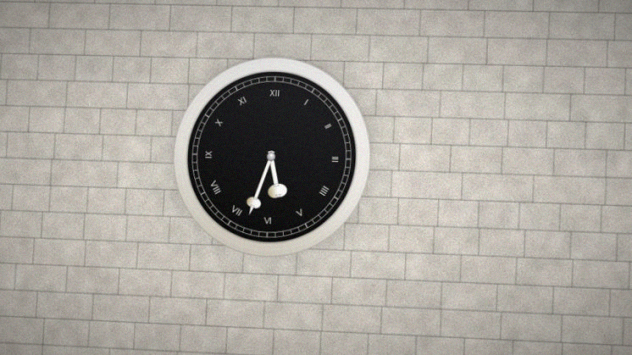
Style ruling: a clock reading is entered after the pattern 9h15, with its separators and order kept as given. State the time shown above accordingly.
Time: 5h33
